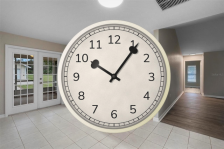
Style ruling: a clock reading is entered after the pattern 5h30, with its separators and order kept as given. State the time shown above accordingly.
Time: 10h06
